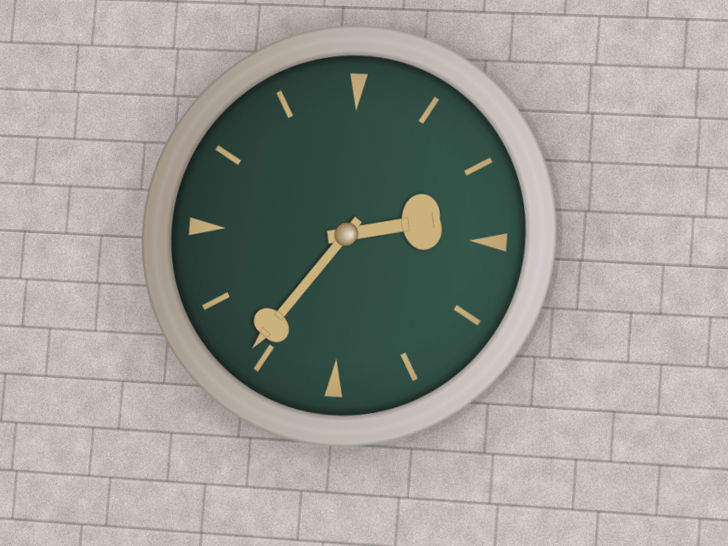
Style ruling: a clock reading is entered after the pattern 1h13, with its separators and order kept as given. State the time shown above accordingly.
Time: 2h36
